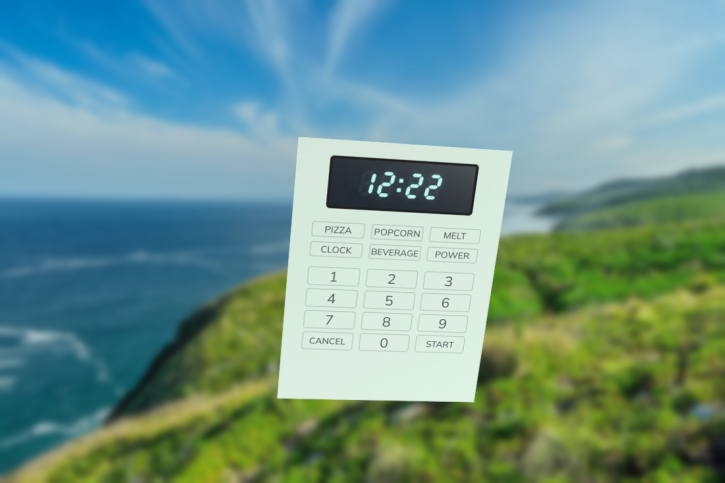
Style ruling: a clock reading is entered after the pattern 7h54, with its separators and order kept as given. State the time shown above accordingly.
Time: 12h22
